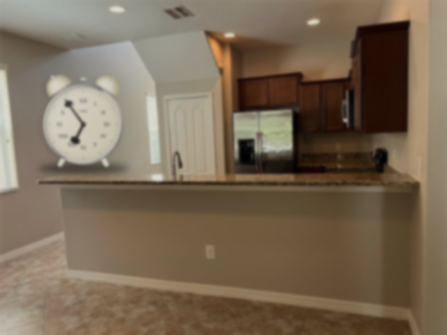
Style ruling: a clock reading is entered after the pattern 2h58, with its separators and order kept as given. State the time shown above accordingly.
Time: 6h54
